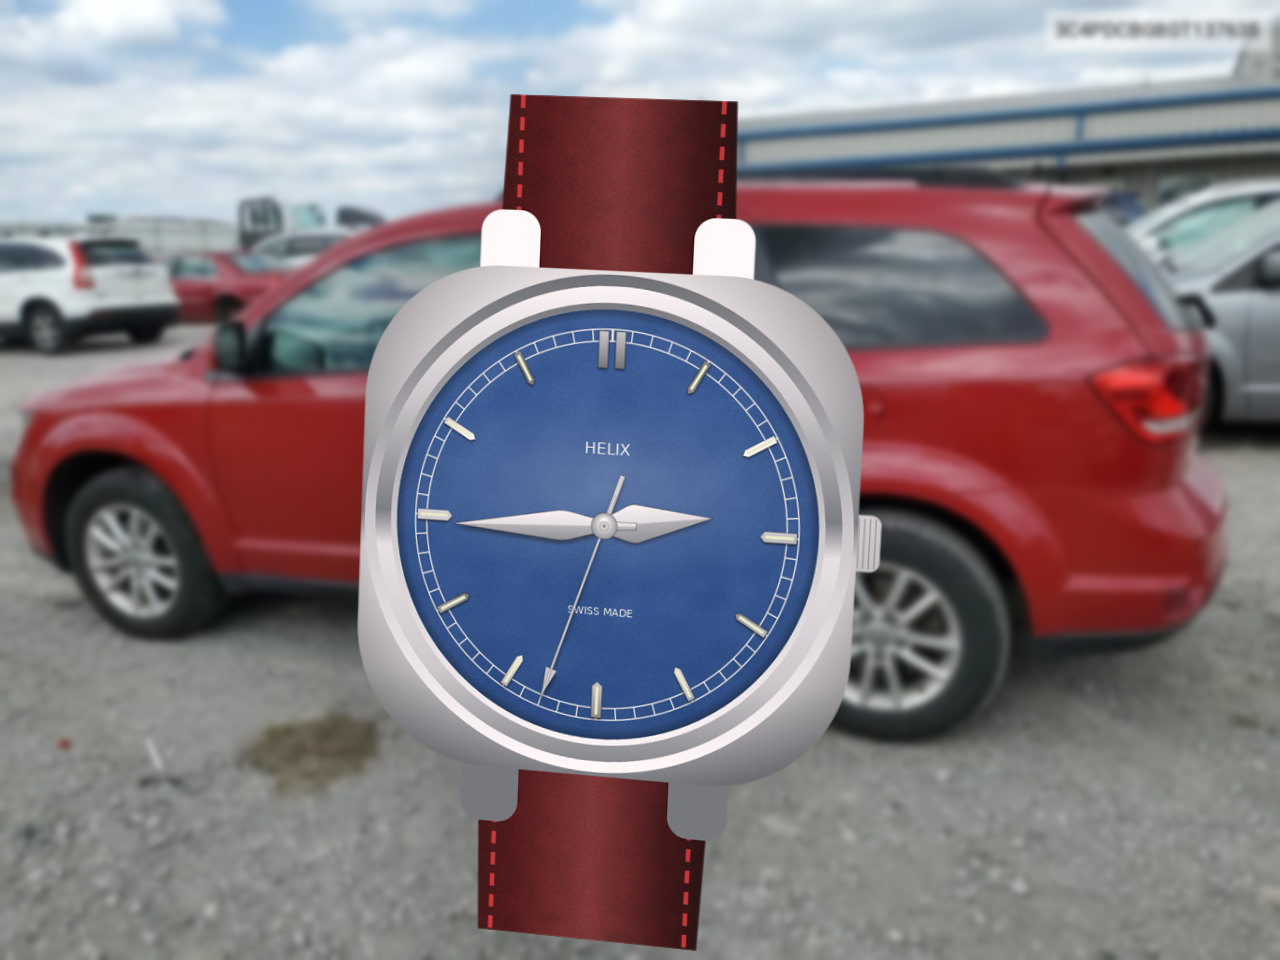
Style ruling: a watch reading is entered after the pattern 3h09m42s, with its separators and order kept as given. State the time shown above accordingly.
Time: 2h44m33s
